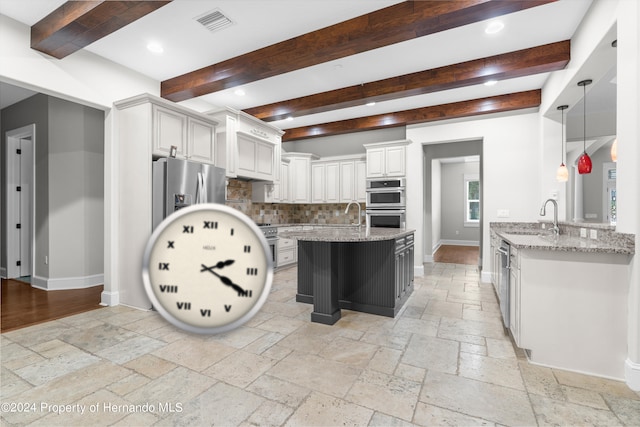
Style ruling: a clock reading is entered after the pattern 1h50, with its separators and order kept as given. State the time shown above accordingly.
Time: 2h20
